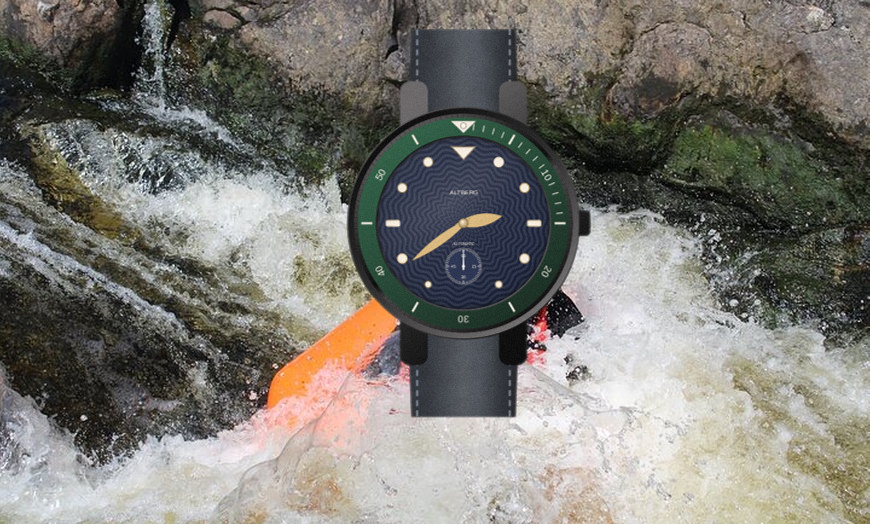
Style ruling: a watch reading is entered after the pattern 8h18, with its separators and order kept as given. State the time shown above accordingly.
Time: 2h39
